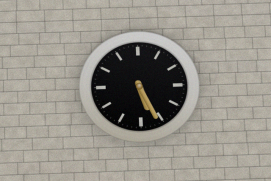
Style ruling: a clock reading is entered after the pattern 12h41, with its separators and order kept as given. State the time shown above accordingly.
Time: 5h26
